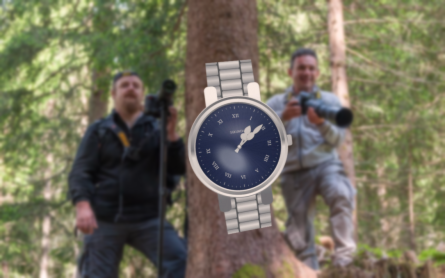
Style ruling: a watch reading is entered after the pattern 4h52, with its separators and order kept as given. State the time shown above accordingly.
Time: 1h09
